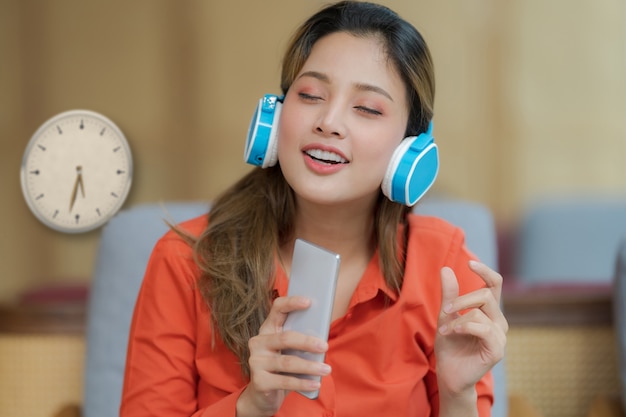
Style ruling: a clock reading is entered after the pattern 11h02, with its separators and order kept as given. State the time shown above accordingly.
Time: 5h32
